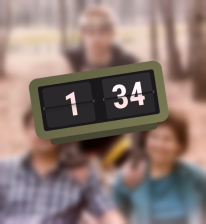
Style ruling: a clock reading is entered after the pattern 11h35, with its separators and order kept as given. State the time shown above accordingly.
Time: 1h34
